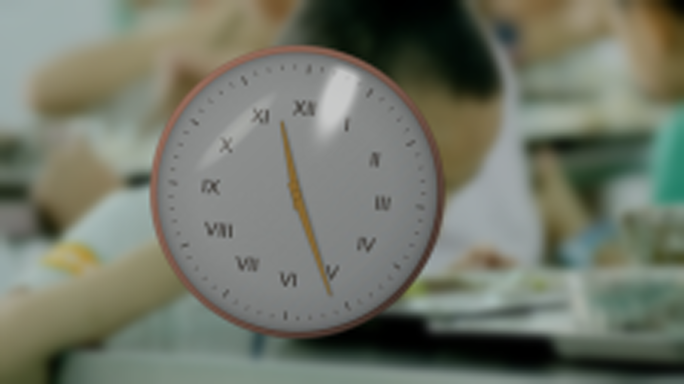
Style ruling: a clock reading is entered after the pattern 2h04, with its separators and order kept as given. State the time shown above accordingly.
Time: 11h26
